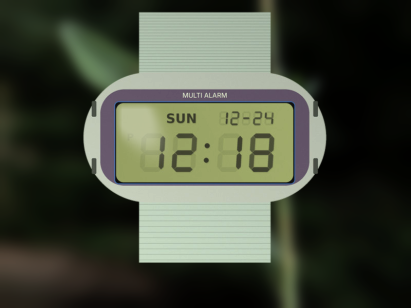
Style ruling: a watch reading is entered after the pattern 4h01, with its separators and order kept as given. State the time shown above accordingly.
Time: 12h18
